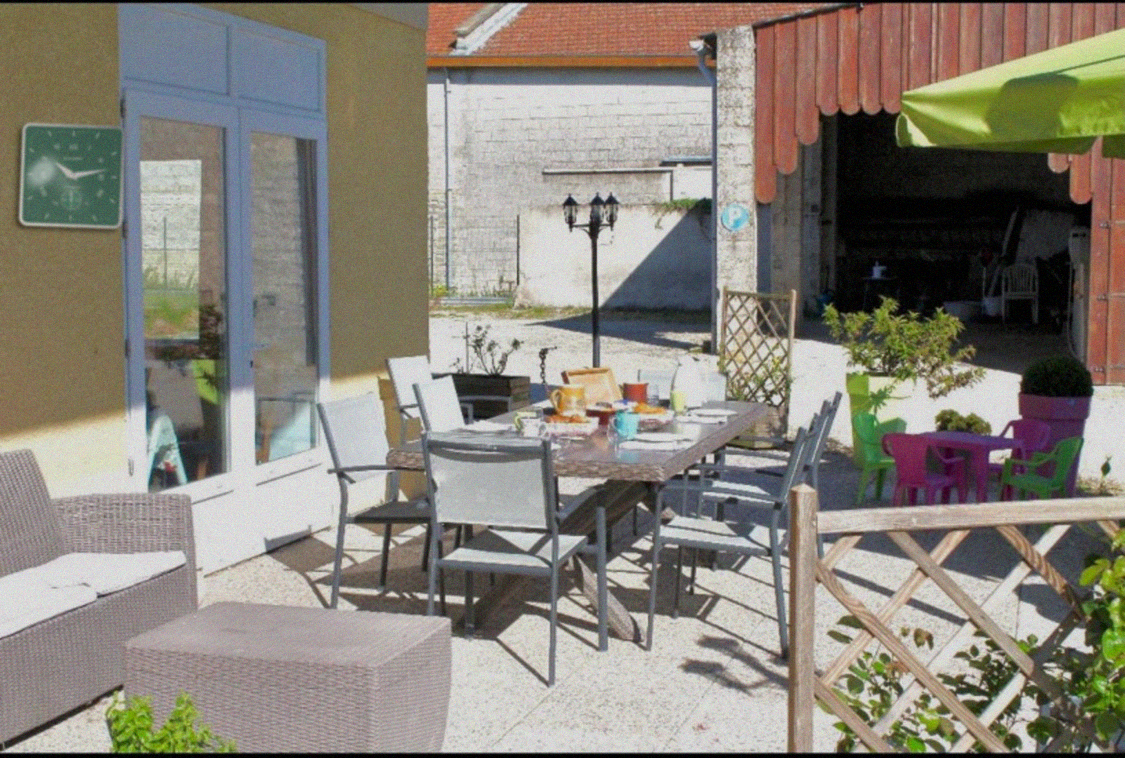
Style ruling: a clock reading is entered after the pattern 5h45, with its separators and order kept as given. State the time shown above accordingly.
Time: 10h13
